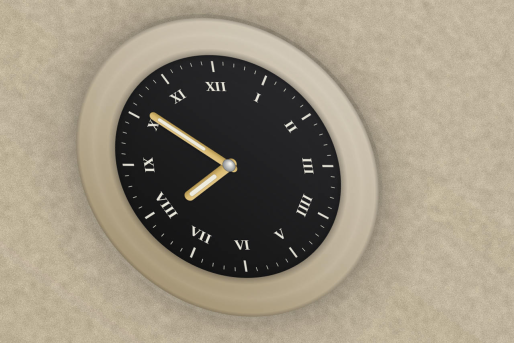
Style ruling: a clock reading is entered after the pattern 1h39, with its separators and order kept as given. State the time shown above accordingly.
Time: 7h51
